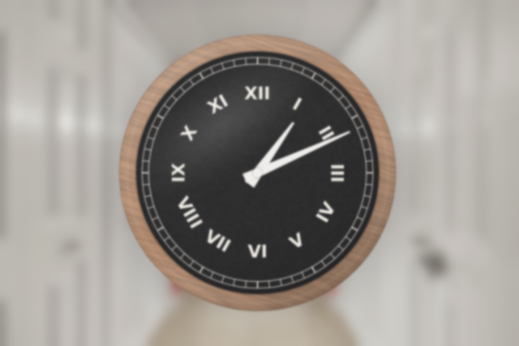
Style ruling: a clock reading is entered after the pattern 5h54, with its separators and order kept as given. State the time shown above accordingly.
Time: 1h11
